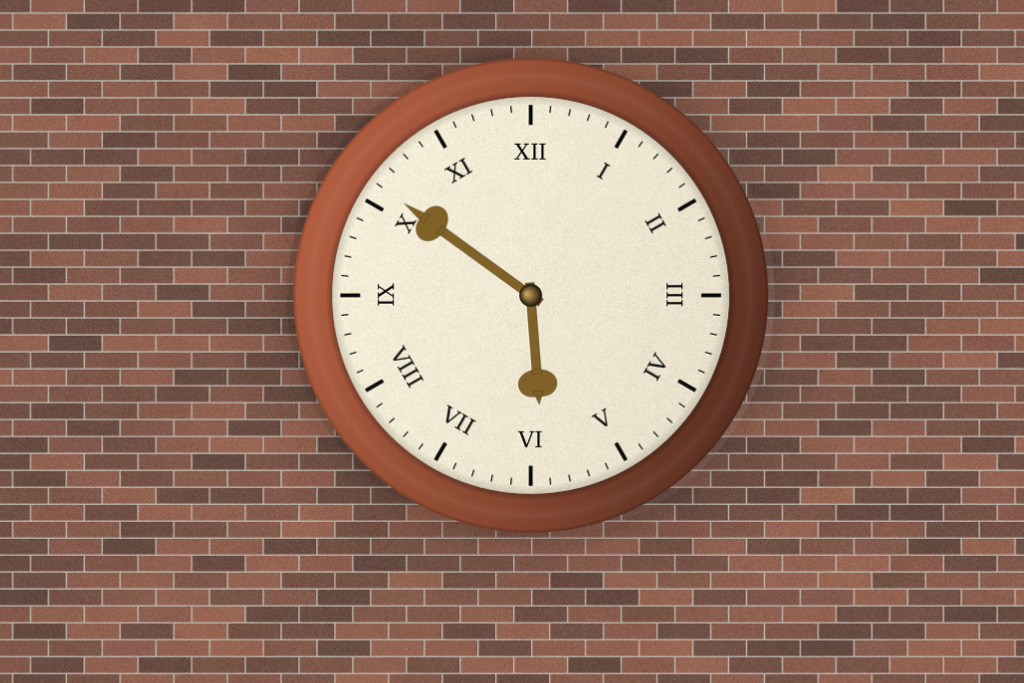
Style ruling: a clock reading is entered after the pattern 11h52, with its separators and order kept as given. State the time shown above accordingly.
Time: 5h51
